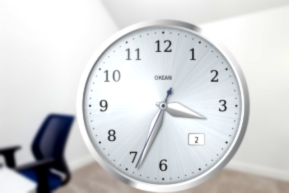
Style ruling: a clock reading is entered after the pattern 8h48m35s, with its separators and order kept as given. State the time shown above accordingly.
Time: 3h33m34s
